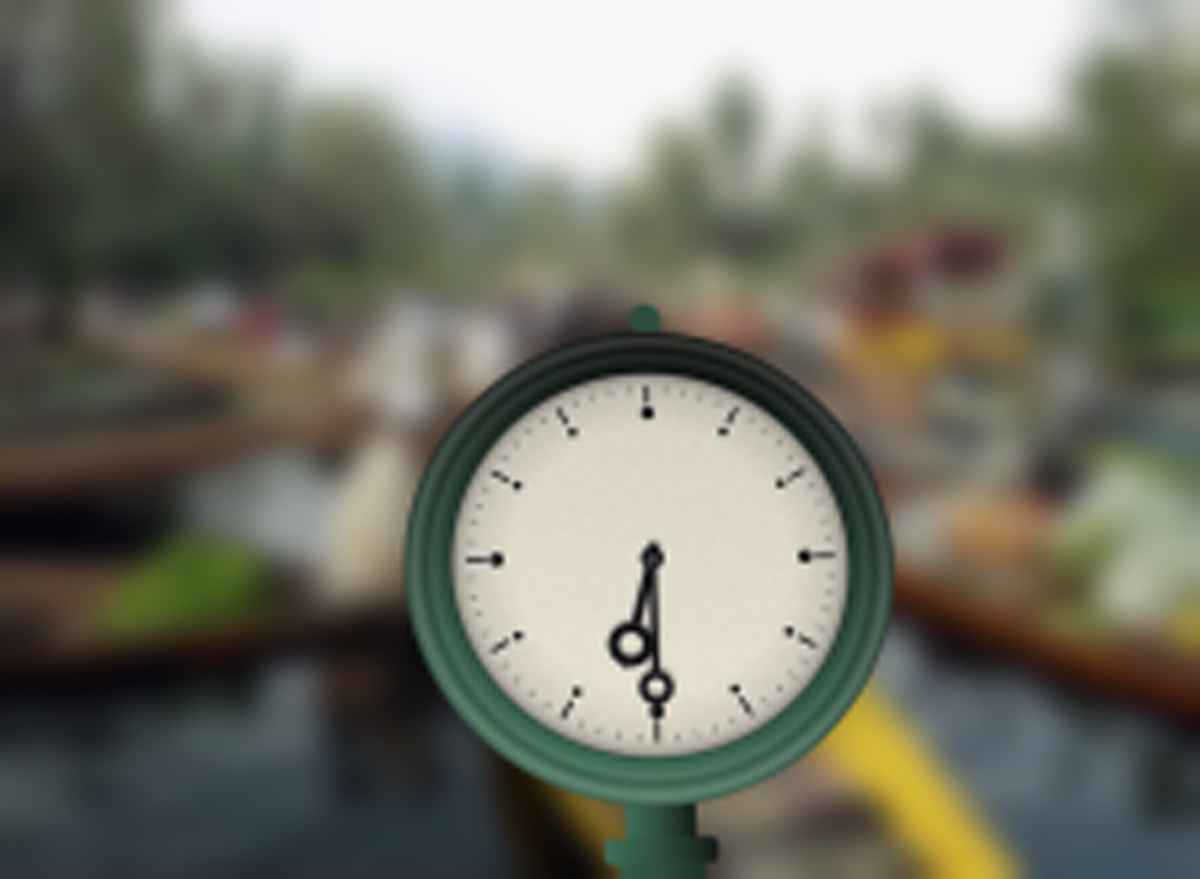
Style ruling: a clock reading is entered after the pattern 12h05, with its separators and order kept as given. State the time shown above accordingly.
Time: 6h30
